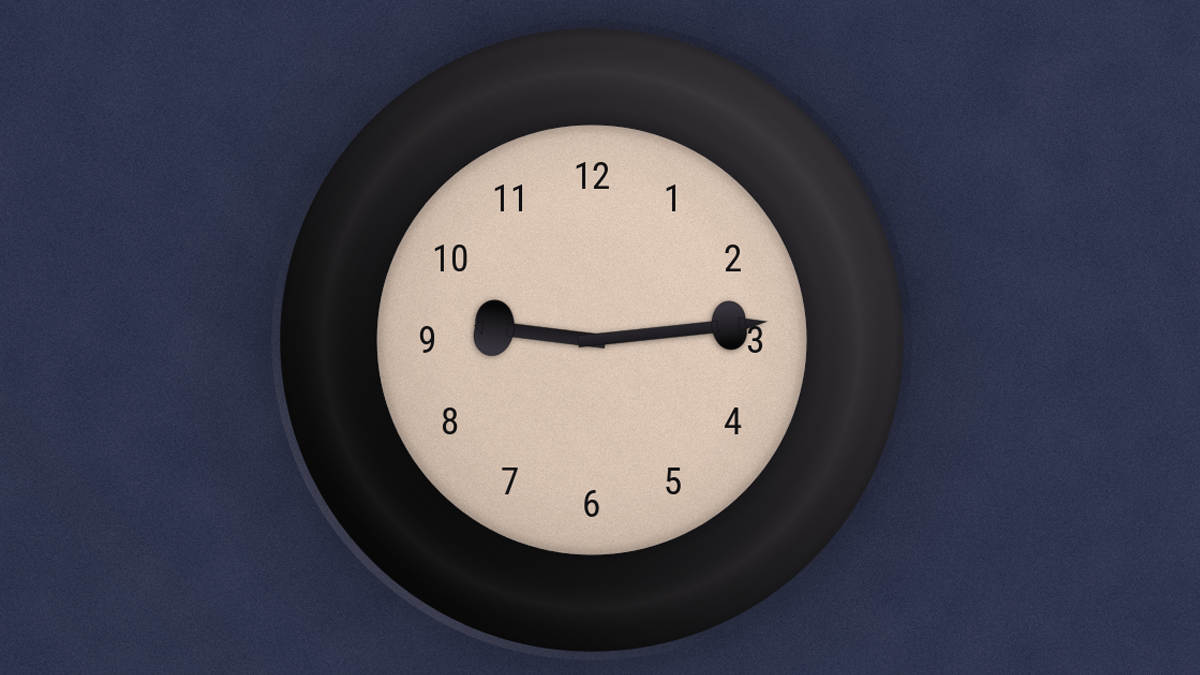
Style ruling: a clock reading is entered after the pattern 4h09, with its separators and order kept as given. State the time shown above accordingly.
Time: 9h14
